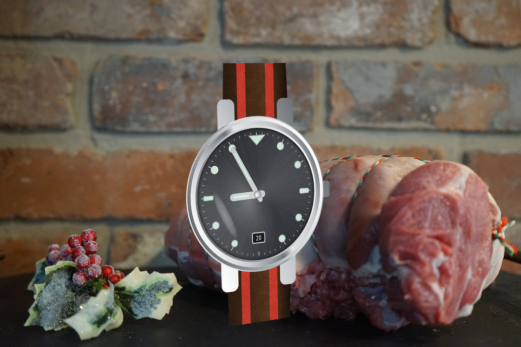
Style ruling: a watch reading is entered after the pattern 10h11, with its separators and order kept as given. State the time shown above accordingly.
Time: 8h55
